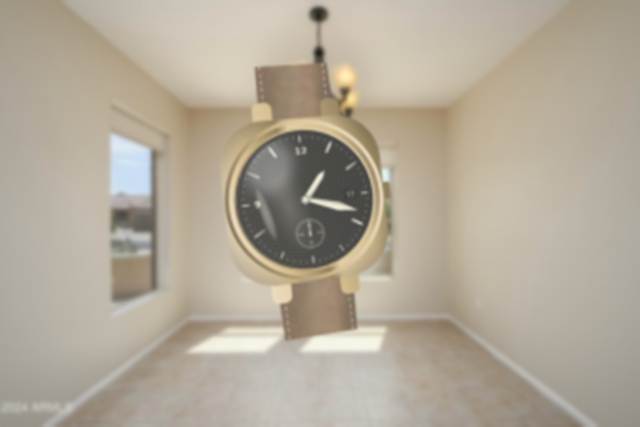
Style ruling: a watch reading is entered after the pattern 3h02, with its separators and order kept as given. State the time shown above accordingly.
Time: 1h18
